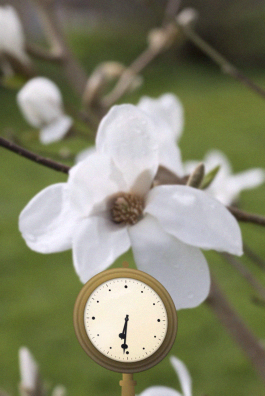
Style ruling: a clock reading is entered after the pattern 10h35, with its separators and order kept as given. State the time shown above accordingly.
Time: 6h31
